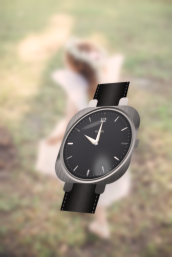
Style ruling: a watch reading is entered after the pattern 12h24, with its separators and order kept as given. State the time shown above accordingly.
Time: 10h00
